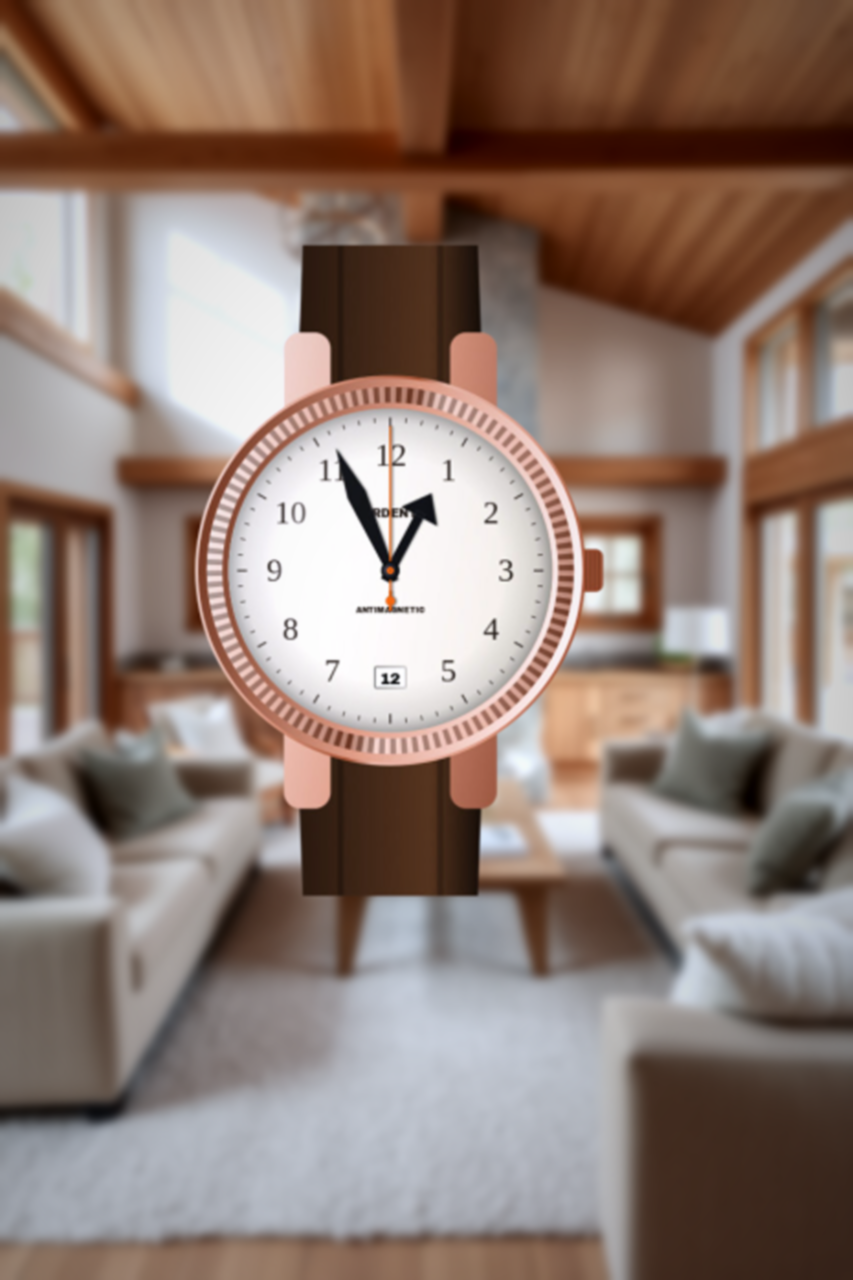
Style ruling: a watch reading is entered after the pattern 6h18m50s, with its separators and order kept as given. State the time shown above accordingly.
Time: 12h56m00s
